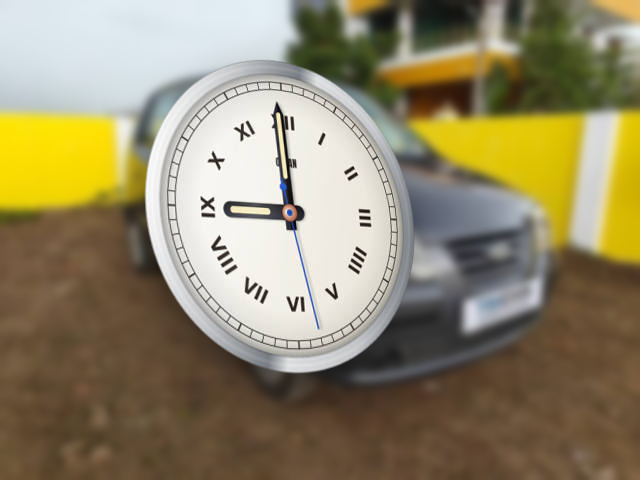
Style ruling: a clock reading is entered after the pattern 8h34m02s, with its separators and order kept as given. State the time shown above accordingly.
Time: 8h59m28s
